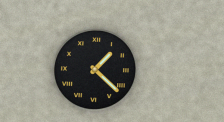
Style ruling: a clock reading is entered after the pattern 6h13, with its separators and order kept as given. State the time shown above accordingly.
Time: 1h22
